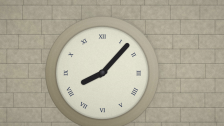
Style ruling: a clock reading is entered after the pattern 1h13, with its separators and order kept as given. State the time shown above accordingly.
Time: 8h07
